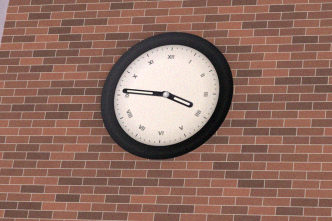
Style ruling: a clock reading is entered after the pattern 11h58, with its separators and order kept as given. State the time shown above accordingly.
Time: 3h46
